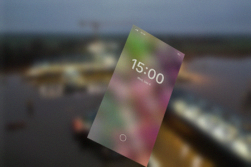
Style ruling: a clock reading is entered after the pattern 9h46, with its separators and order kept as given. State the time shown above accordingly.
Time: 15h00
